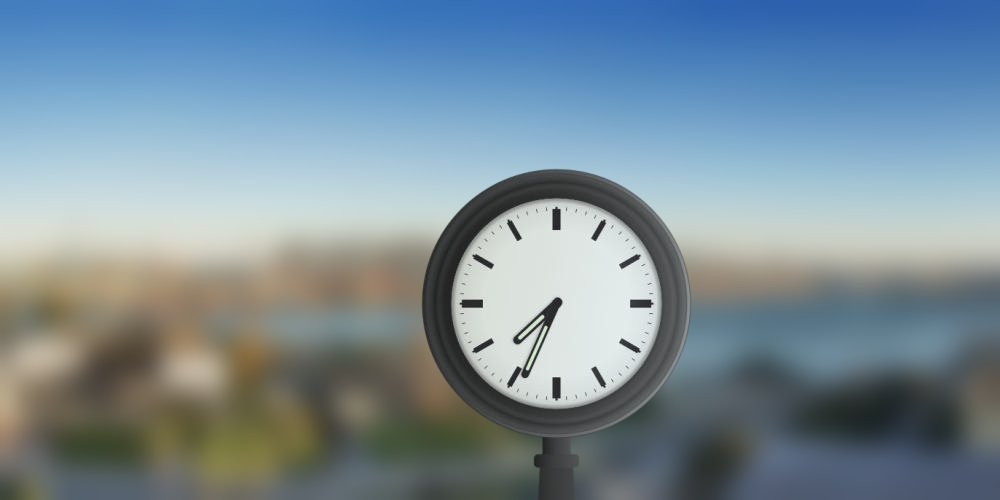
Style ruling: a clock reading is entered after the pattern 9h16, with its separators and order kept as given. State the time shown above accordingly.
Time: 7h34
